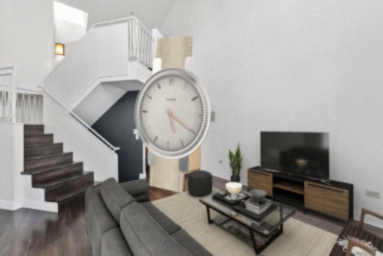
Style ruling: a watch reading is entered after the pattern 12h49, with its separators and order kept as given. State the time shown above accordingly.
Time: 5h20
